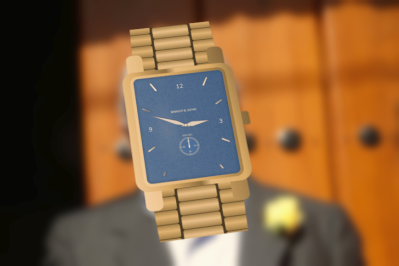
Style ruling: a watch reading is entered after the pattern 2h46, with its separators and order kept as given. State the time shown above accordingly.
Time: 2h49
